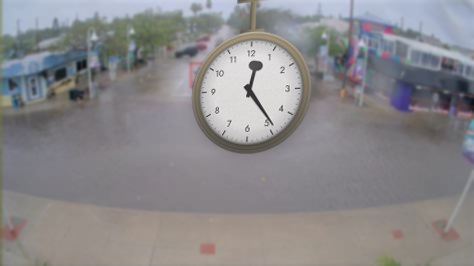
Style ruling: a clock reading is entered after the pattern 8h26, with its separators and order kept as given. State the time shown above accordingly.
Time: 12h24
